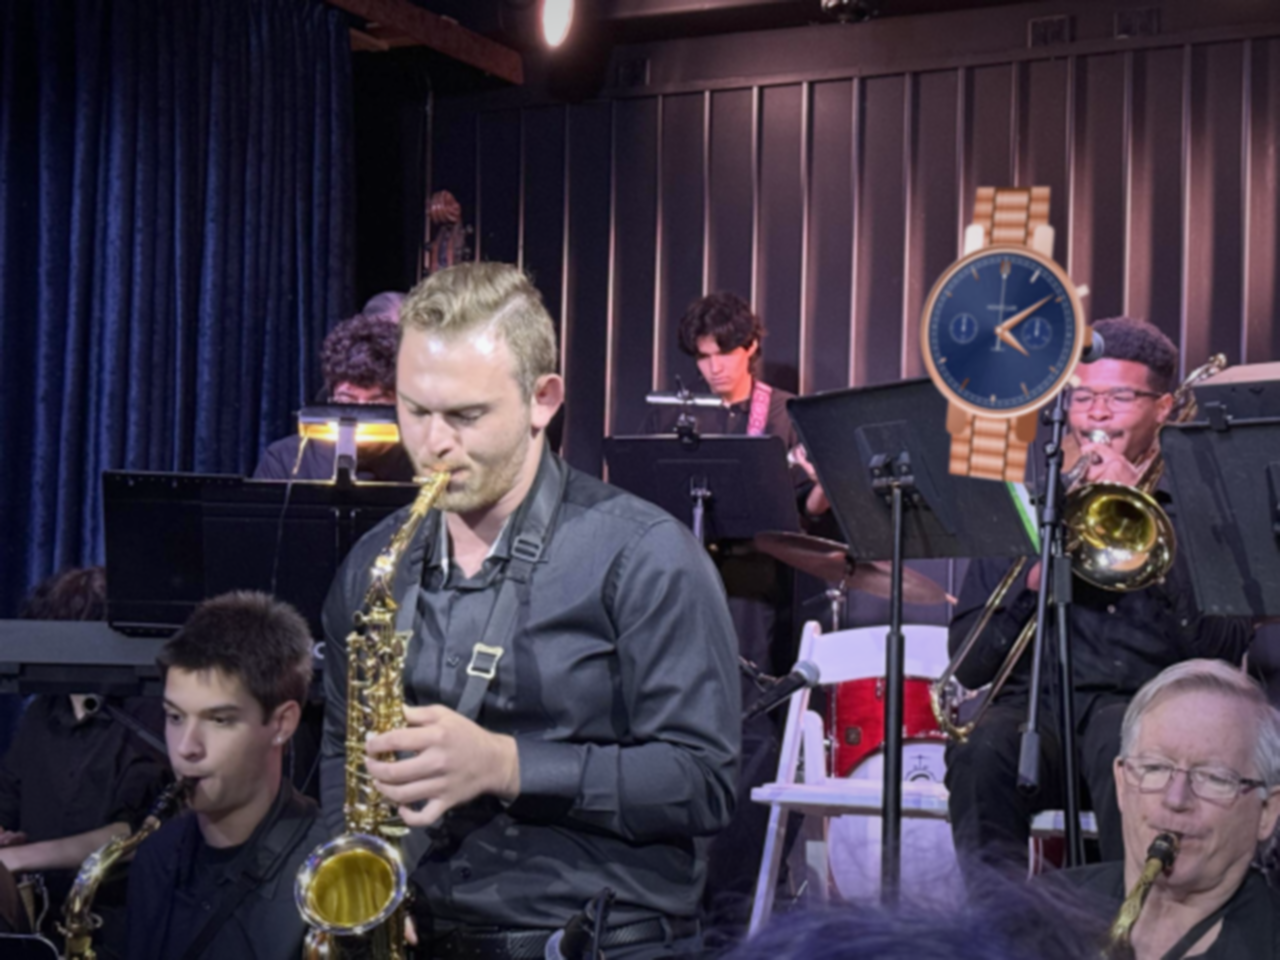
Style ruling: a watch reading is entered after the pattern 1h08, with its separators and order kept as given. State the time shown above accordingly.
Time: 4h09
